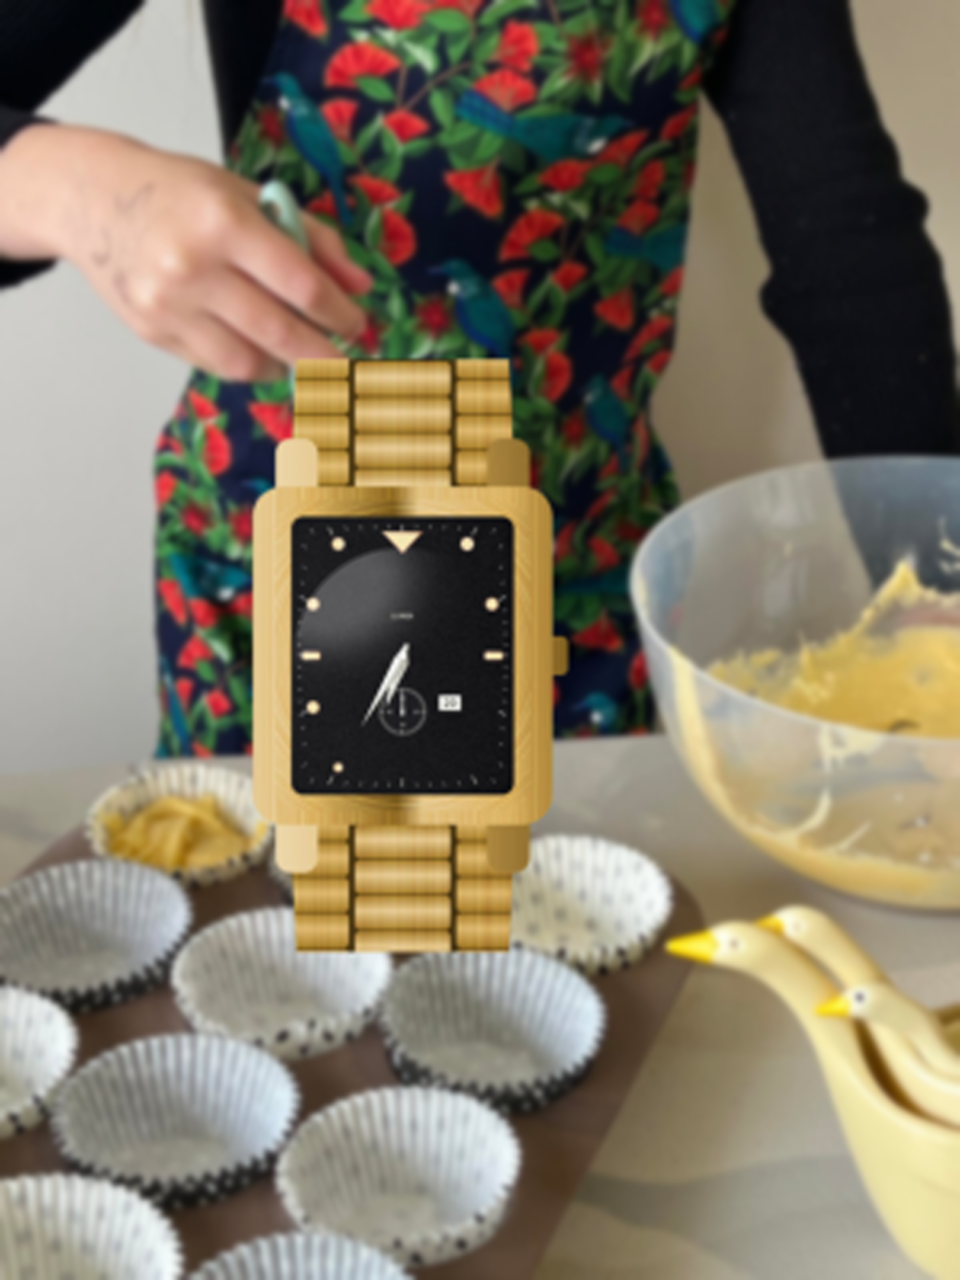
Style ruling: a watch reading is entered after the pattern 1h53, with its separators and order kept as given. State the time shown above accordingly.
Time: 6h35
